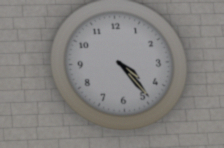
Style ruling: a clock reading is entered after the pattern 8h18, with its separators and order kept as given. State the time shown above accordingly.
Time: 4h24
